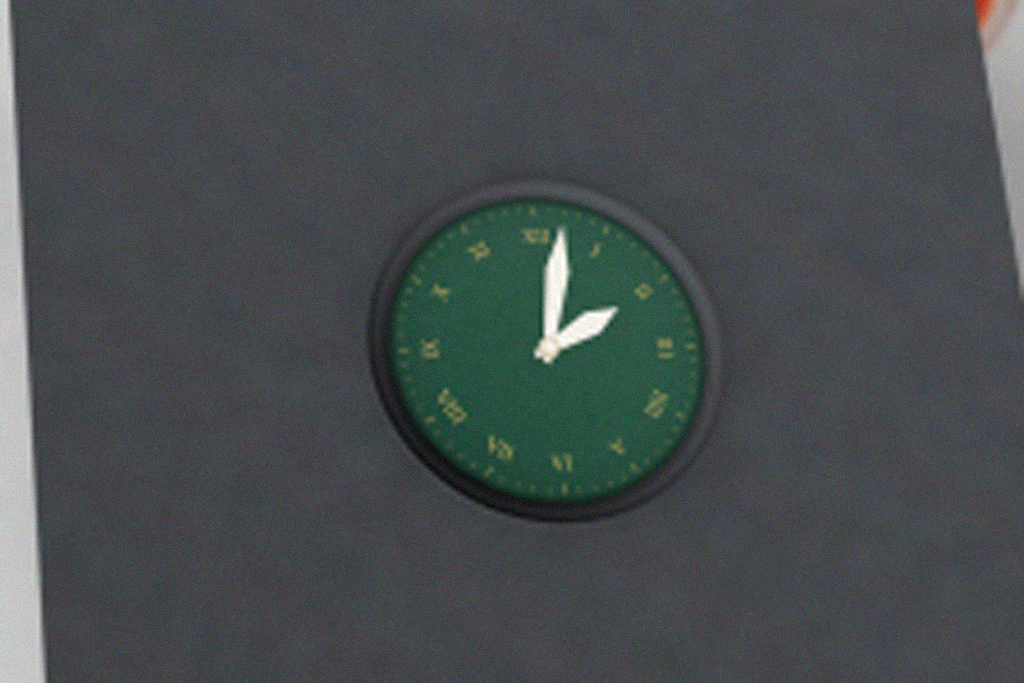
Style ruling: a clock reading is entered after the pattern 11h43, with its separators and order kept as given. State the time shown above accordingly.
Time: 2h02
